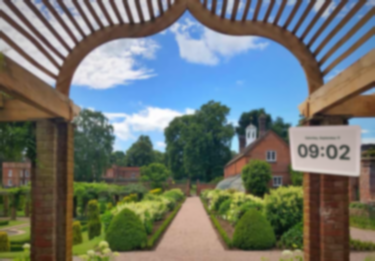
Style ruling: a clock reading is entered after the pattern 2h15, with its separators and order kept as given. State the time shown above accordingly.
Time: 9h02
